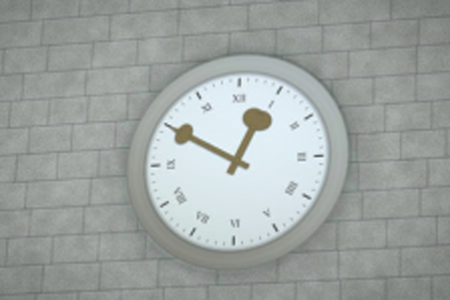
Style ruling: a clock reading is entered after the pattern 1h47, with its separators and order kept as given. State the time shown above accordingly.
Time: 12h50
